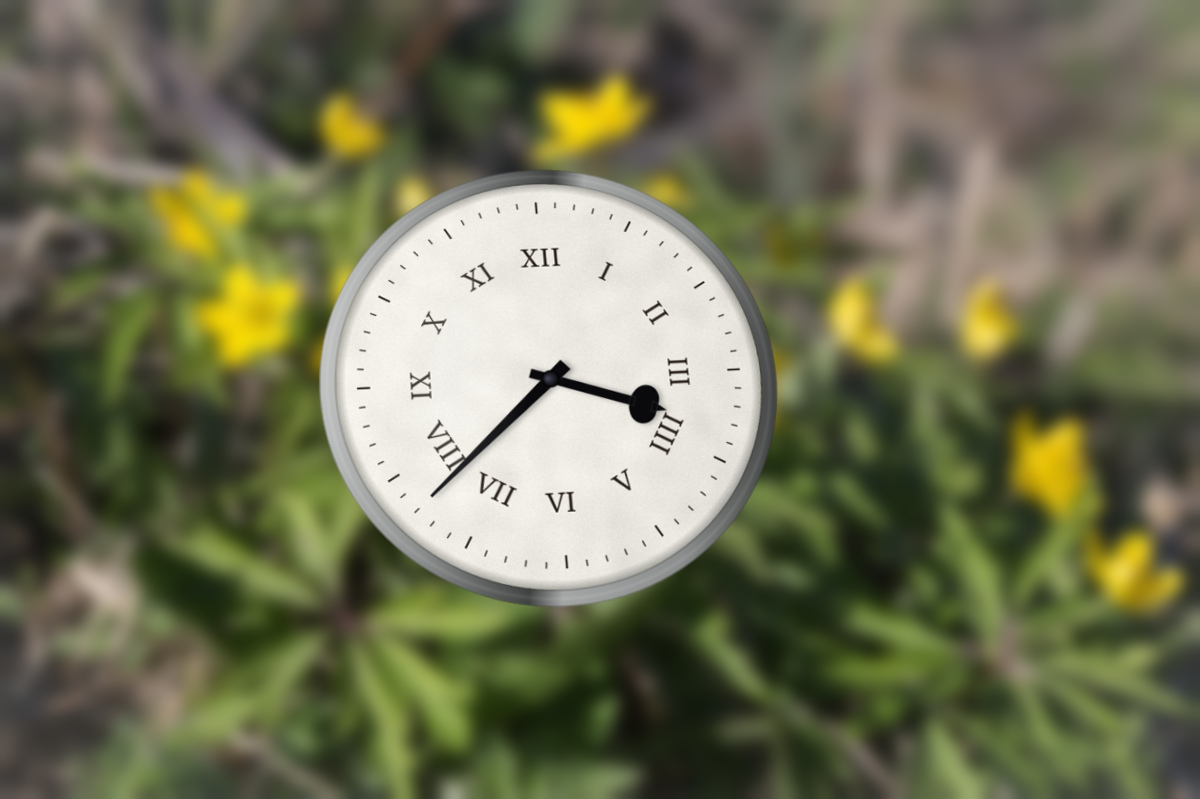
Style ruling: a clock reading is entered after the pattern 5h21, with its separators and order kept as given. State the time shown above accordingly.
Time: 3h38
